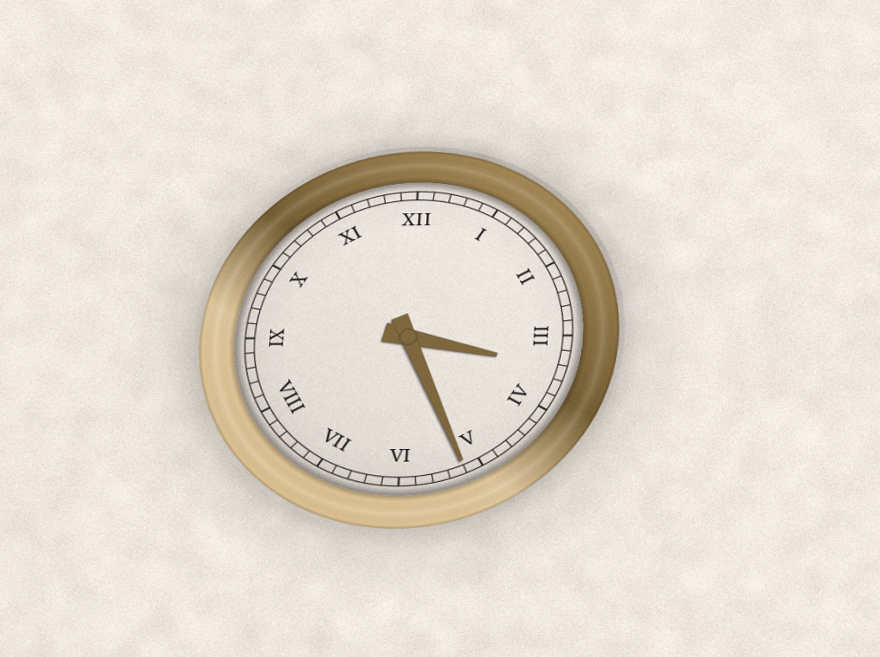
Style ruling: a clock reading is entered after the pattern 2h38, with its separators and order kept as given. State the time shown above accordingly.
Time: 3h26
